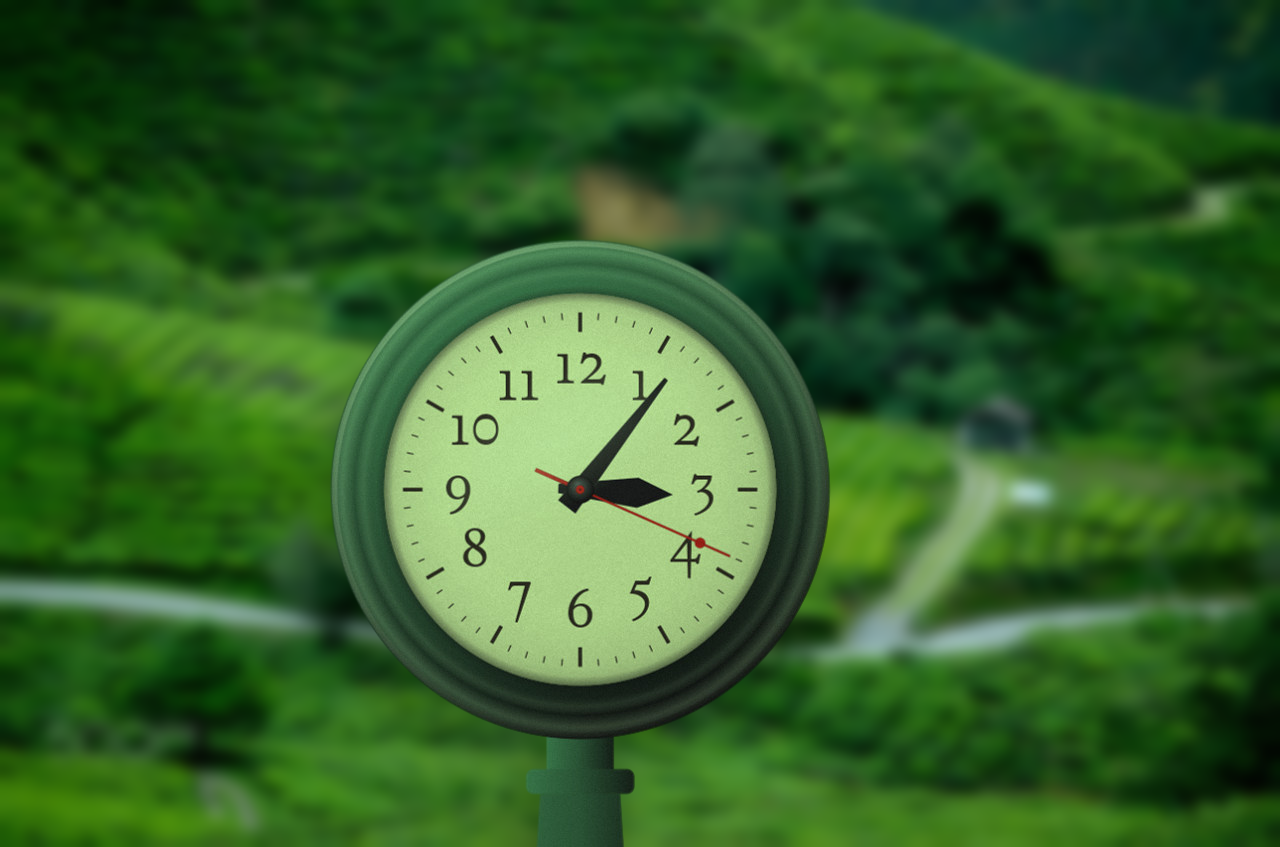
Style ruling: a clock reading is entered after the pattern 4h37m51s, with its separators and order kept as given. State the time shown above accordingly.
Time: 3h06m19s
